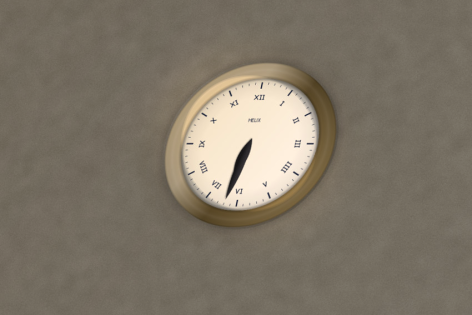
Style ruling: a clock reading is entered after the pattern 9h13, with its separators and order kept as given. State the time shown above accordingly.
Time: 6h32
